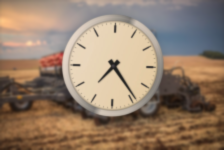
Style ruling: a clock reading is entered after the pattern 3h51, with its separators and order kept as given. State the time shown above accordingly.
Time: 7h24
